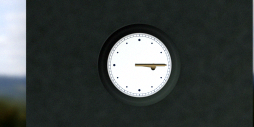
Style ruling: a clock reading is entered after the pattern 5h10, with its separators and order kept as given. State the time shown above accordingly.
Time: 3h15
